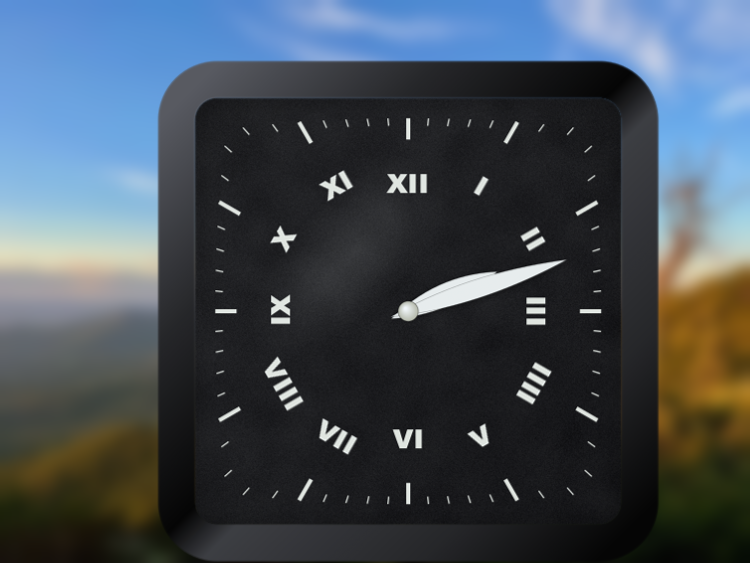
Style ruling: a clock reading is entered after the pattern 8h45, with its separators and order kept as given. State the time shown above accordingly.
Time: 2h12
